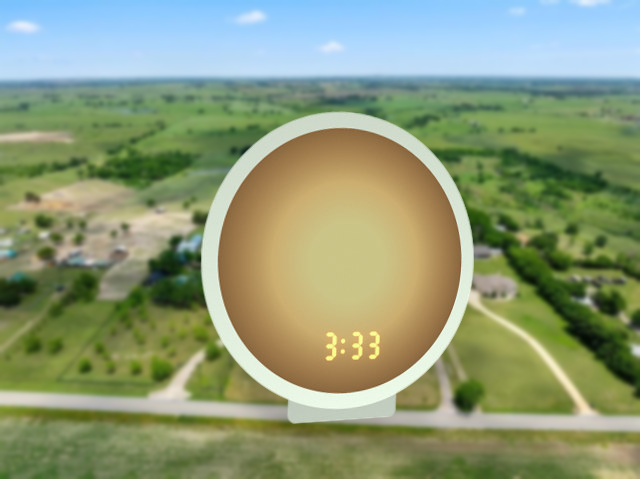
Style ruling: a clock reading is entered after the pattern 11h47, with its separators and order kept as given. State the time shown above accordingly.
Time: 3h33
